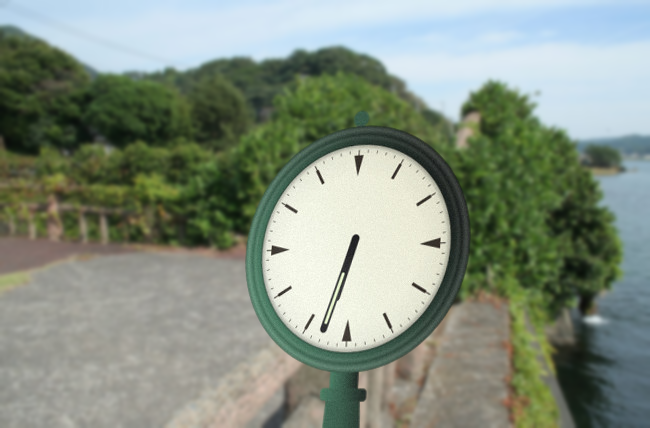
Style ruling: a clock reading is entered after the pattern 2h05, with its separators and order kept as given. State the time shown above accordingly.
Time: 6h33
